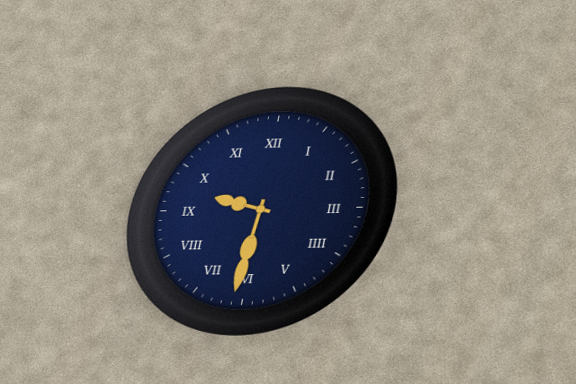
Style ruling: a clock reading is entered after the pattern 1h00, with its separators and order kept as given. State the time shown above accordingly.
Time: 9h31
